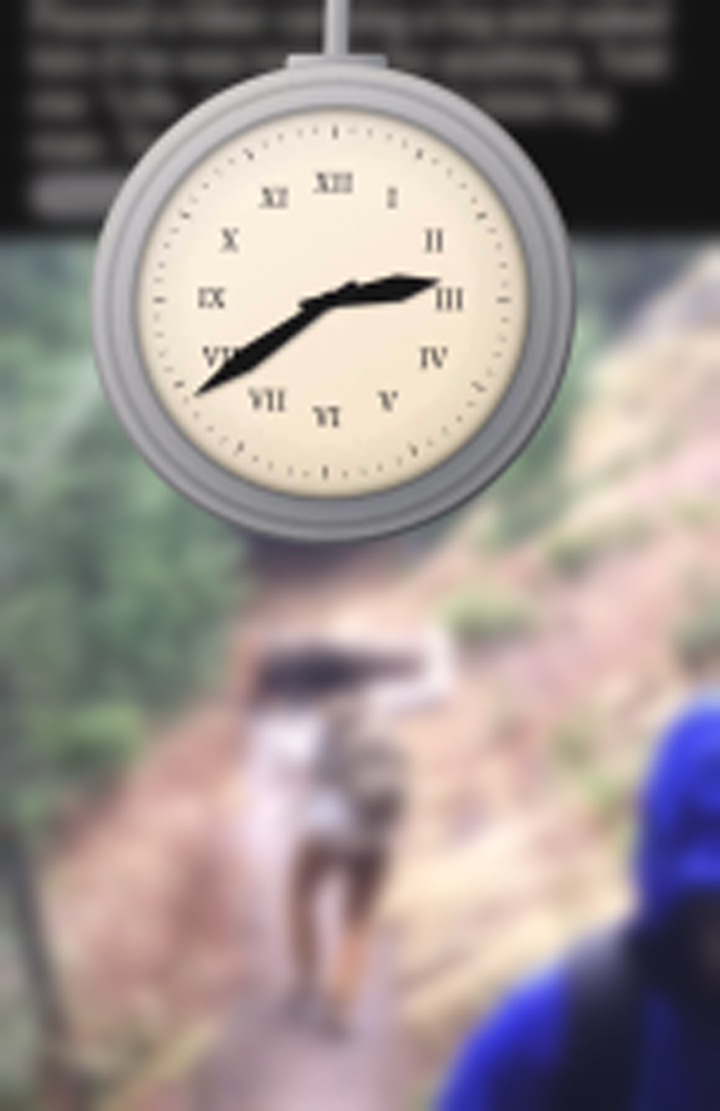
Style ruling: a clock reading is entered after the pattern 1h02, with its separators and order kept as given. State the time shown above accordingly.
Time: 2h39
